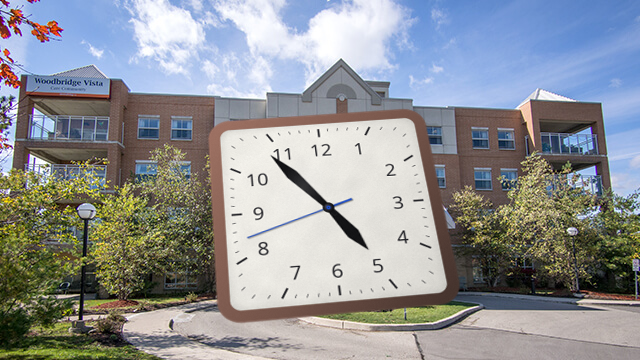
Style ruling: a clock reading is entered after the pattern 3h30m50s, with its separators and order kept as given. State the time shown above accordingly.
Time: 4h53m42s
